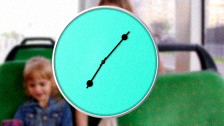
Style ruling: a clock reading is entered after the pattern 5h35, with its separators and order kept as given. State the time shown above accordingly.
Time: 7h07
